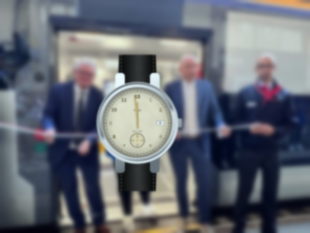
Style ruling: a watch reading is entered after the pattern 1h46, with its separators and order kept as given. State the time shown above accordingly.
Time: 11h59
